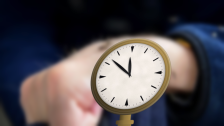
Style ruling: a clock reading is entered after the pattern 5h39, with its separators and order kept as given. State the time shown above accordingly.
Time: 11h52
